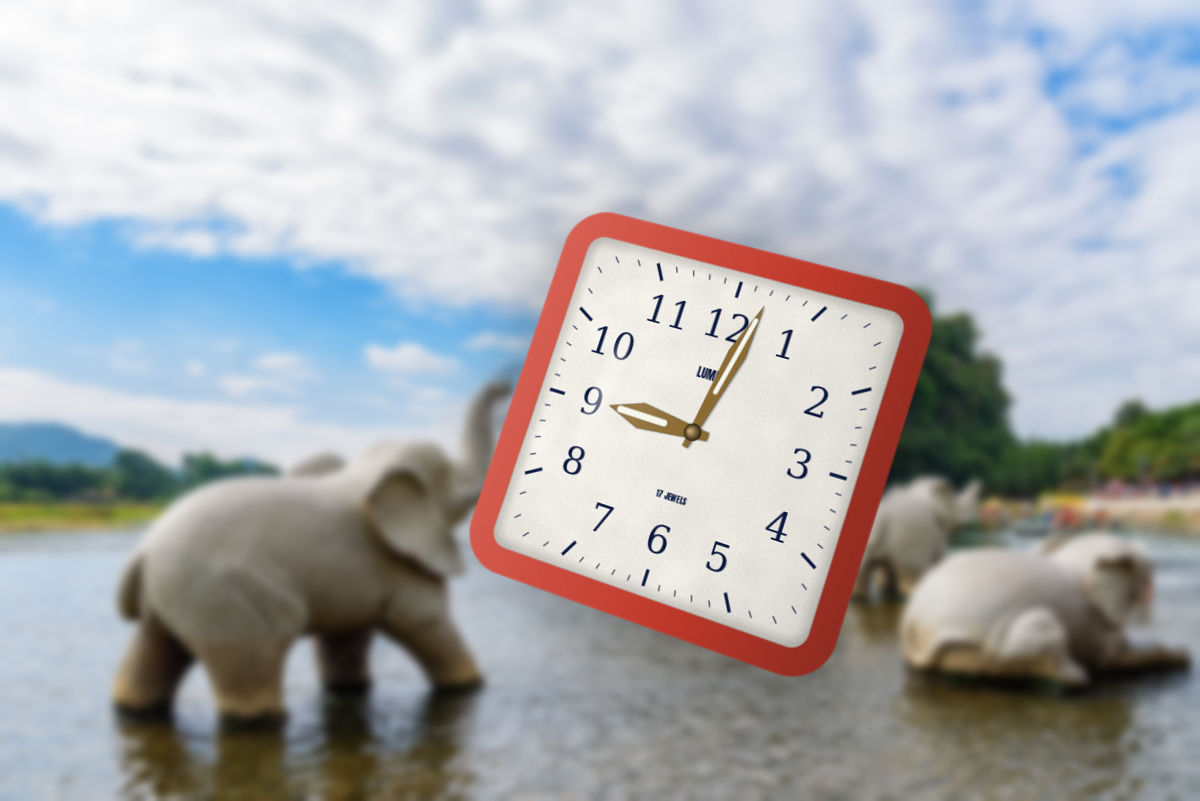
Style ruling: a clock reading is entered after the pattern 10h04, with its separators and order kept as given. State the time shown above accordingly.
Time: 9h02
